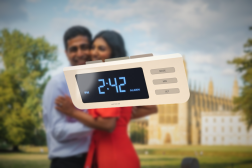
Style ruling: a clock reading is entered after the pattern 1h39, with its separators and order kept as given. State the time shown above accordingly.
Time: 2h42
